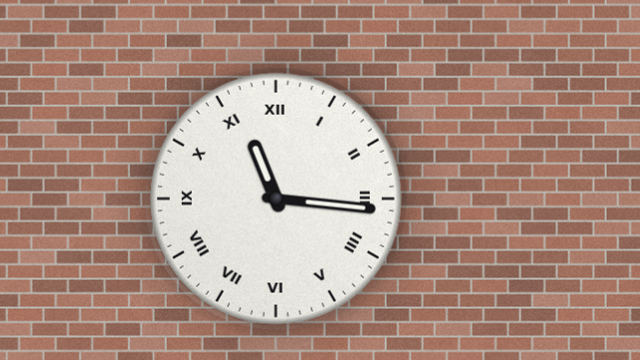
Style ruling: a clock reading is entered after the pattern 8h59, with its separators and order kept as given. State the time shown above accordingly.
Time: 11h16
